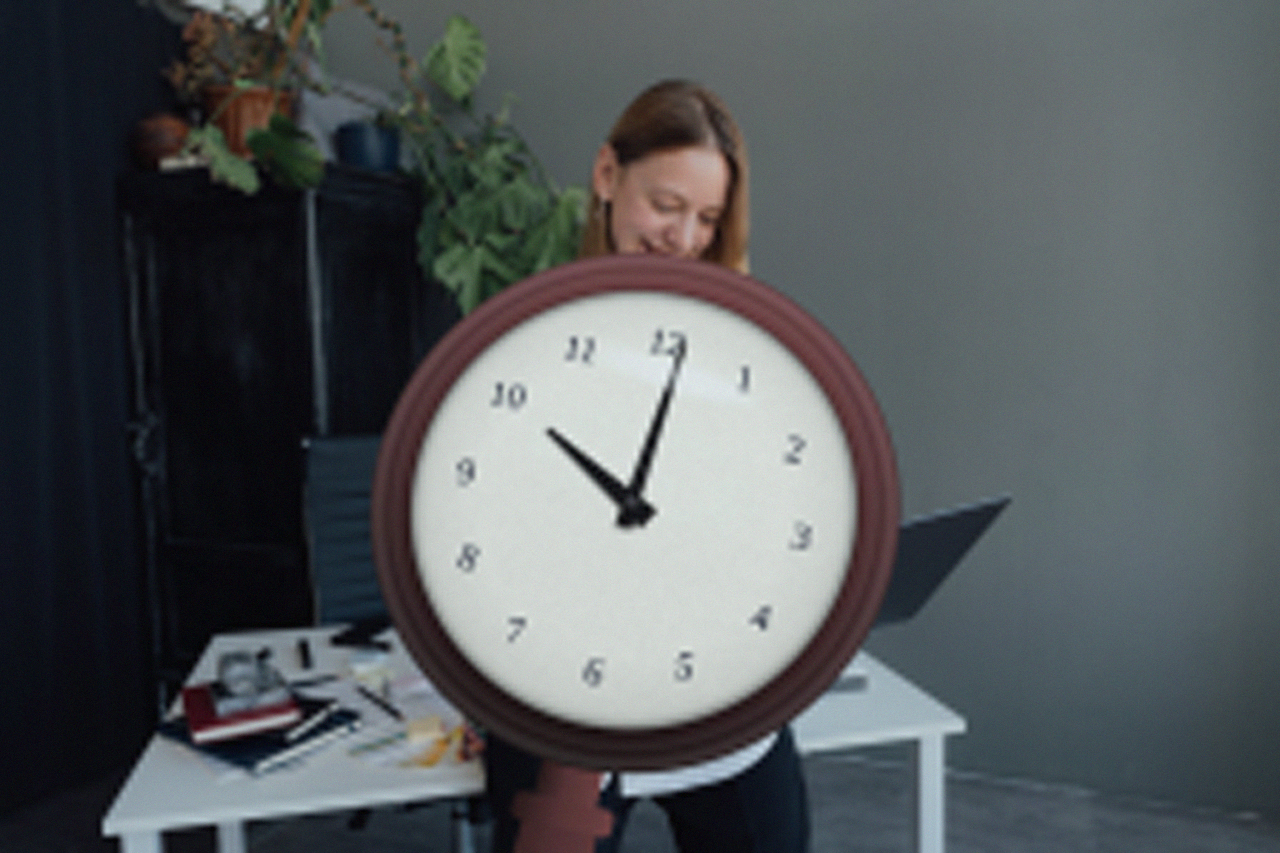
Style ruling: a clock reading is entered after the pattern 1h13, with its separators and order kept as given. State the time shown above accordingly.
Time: 10h01
